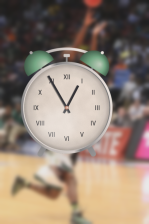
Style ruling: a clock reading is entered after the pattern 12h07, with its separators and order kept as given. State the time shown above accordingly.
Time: 12h55
